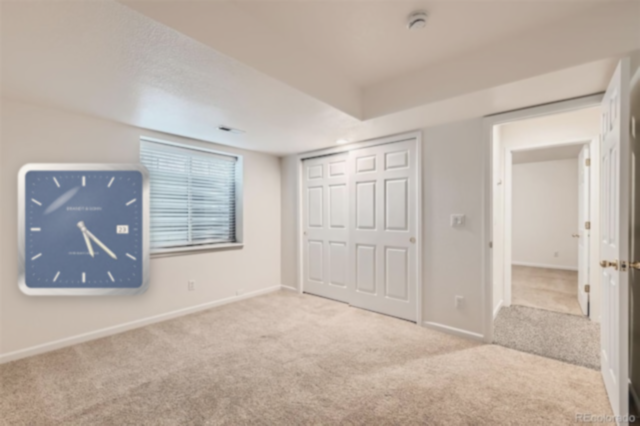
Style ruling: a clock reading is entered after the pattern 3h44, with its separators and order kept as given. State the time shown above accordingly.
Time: 5h22
